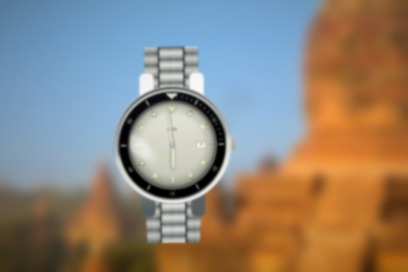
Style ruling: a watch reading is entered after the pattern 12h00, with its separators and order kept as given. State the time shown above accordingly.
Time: 5h59
